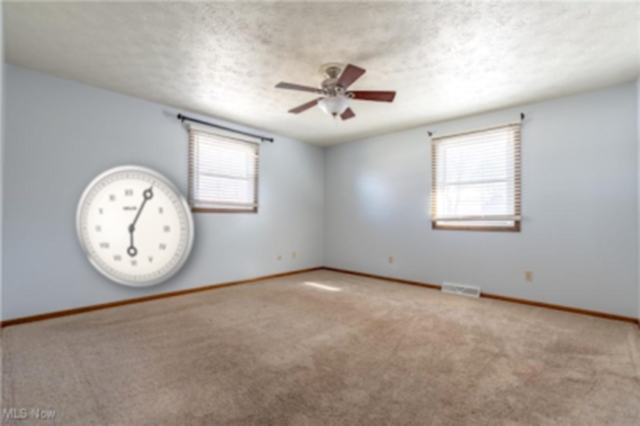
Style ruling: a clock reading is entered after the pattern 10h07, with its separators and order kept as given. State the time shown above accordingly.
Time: 6h05
